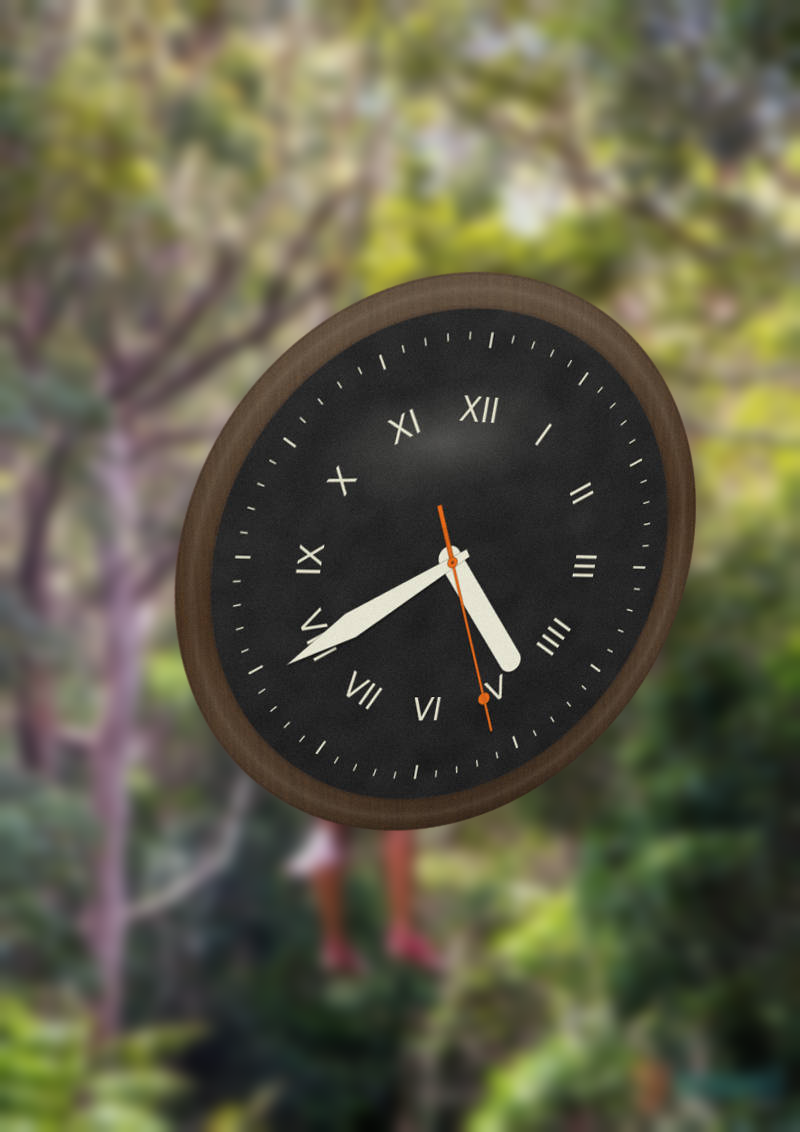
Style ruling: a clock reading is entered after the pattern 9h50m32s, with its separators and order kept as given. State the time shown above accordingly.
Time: 4h39m26s
